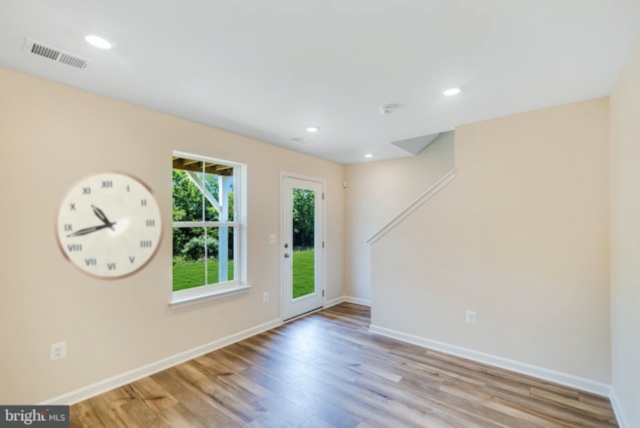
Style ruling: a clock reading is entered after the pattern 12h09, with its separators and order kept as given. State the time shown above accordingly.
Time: 10h43
